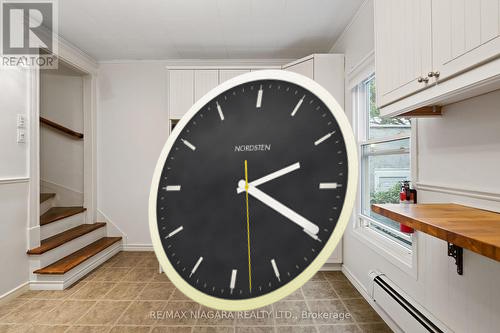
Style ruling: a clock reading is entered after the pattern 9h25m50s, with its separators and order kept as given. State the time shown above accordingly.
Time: 2h19m28s
